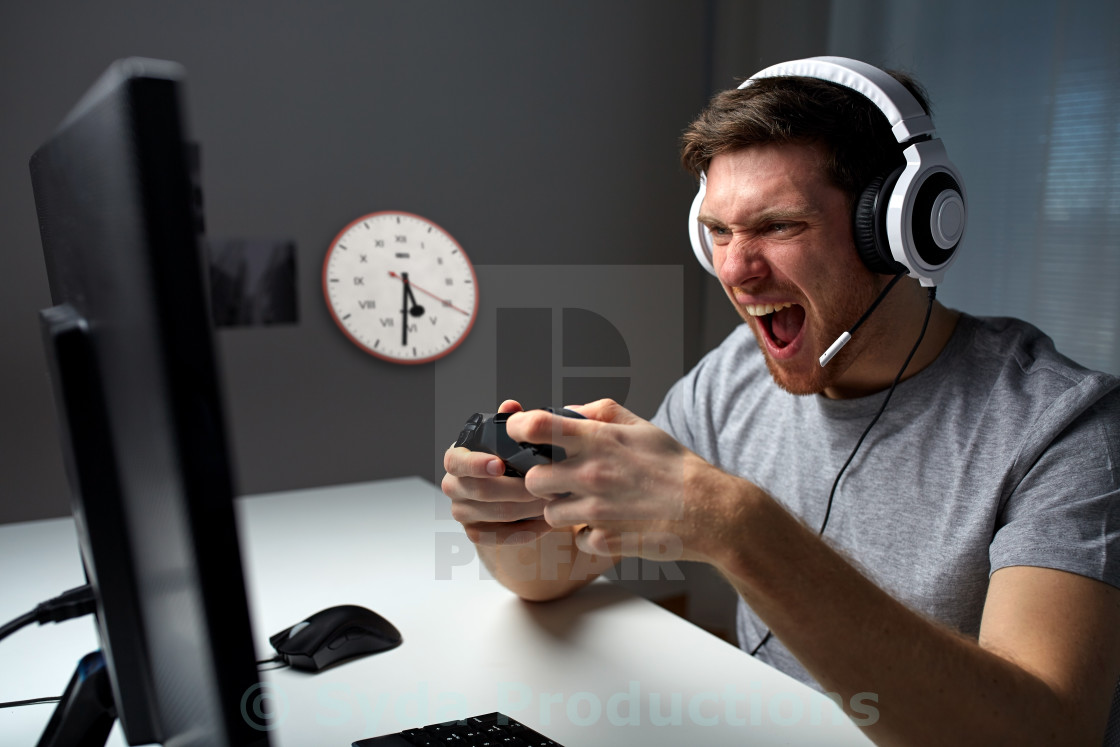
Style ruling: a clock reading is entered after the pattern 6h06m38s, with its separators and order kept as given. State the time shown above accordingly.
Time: 5h31m20s
